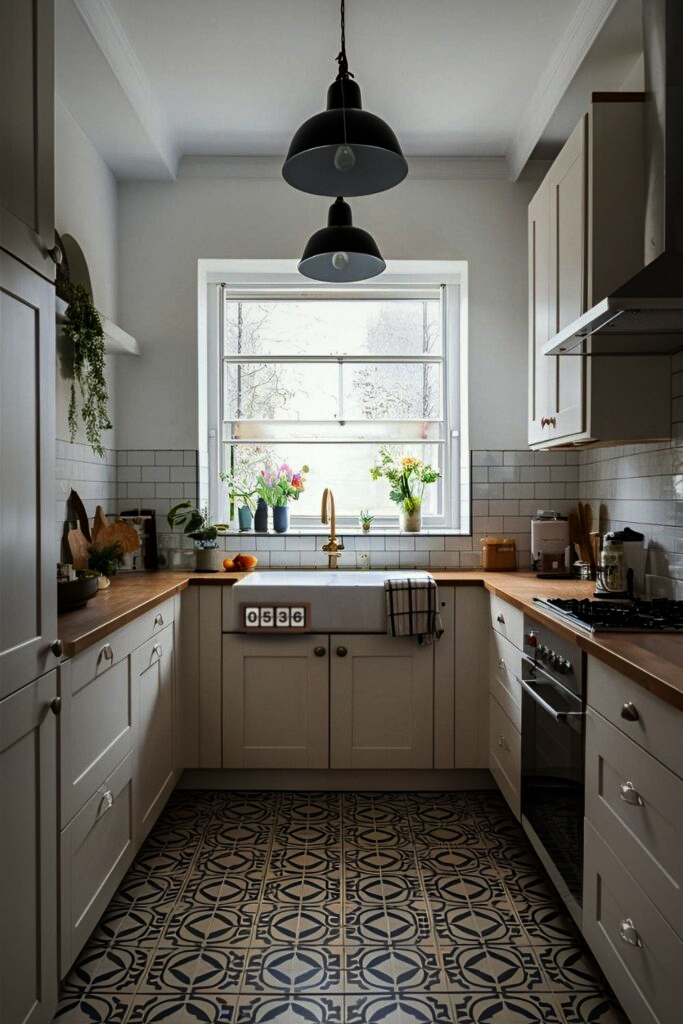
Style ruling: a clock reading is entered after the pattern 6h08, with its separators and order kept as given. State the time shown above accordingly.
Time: 5h36
